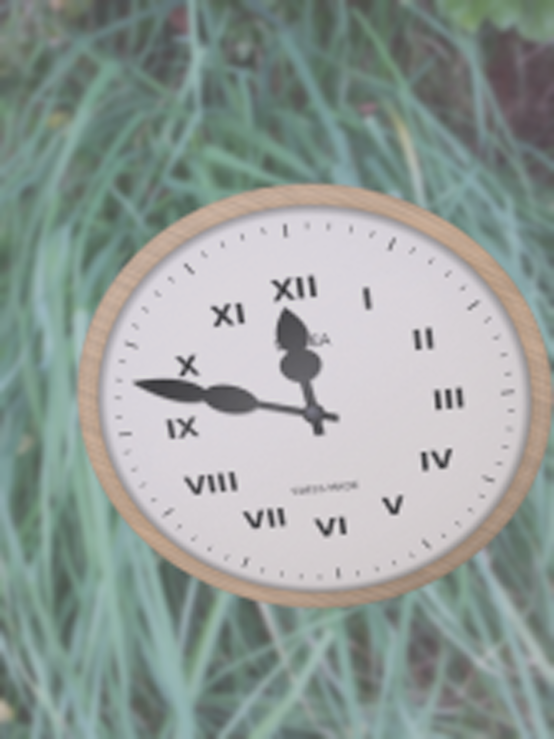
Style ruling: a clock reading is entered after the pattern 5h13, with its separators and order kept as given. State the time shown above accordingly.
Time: 11h48
